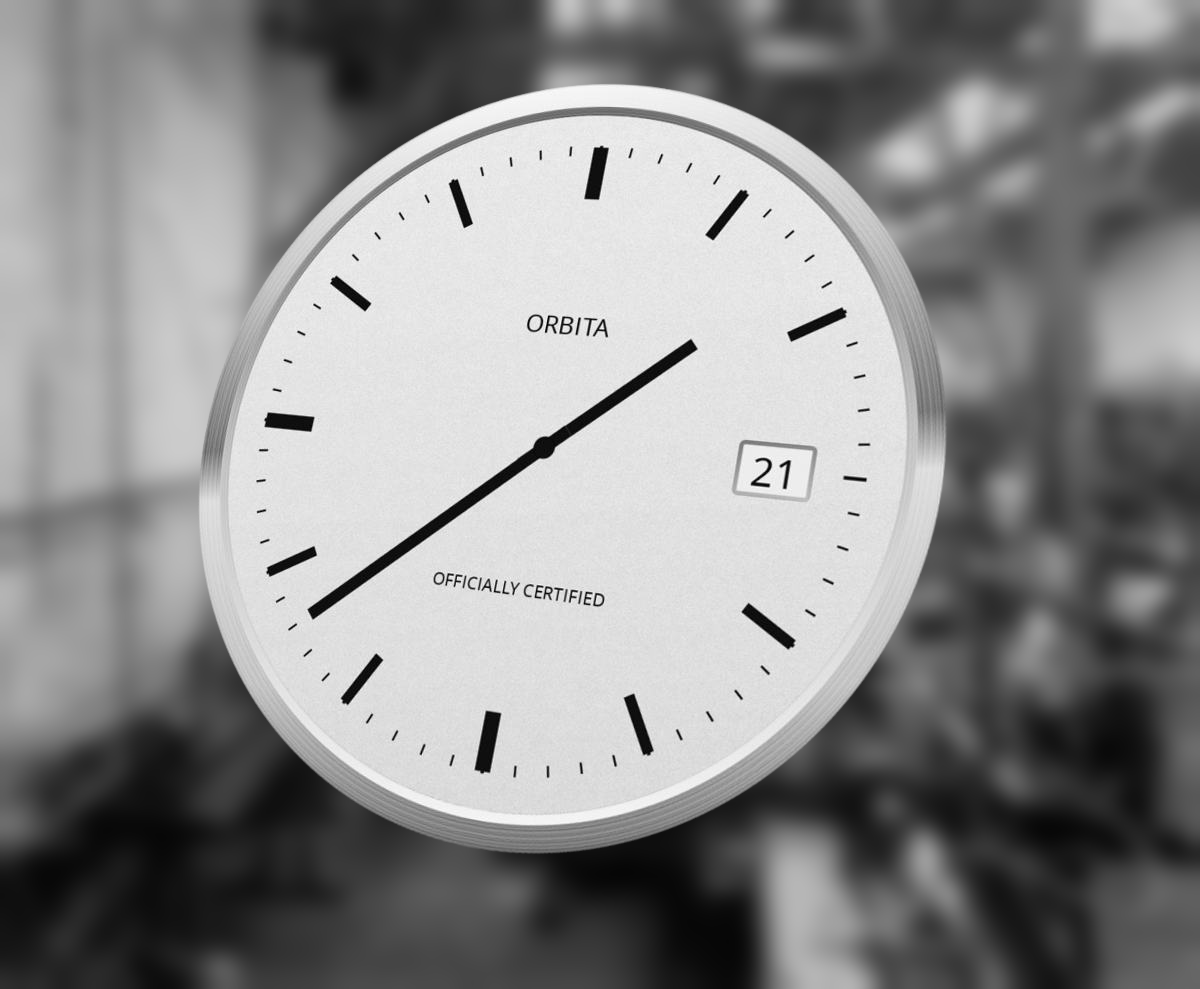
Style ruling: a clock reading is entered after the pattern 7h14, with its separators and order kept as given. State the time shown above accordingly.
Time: 1h38
